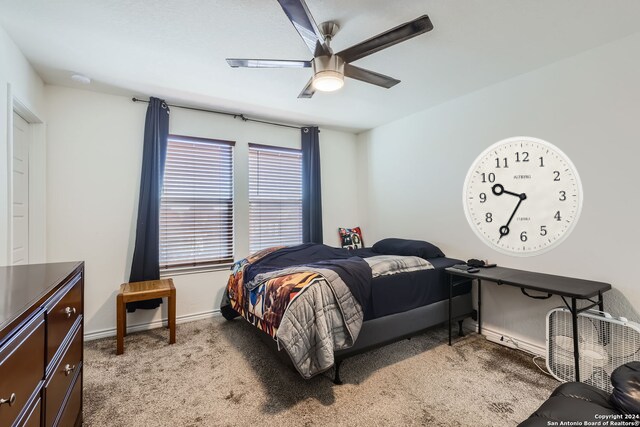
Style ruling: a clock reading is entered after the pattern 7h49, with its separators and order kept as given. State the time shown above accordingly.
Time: 9h35
